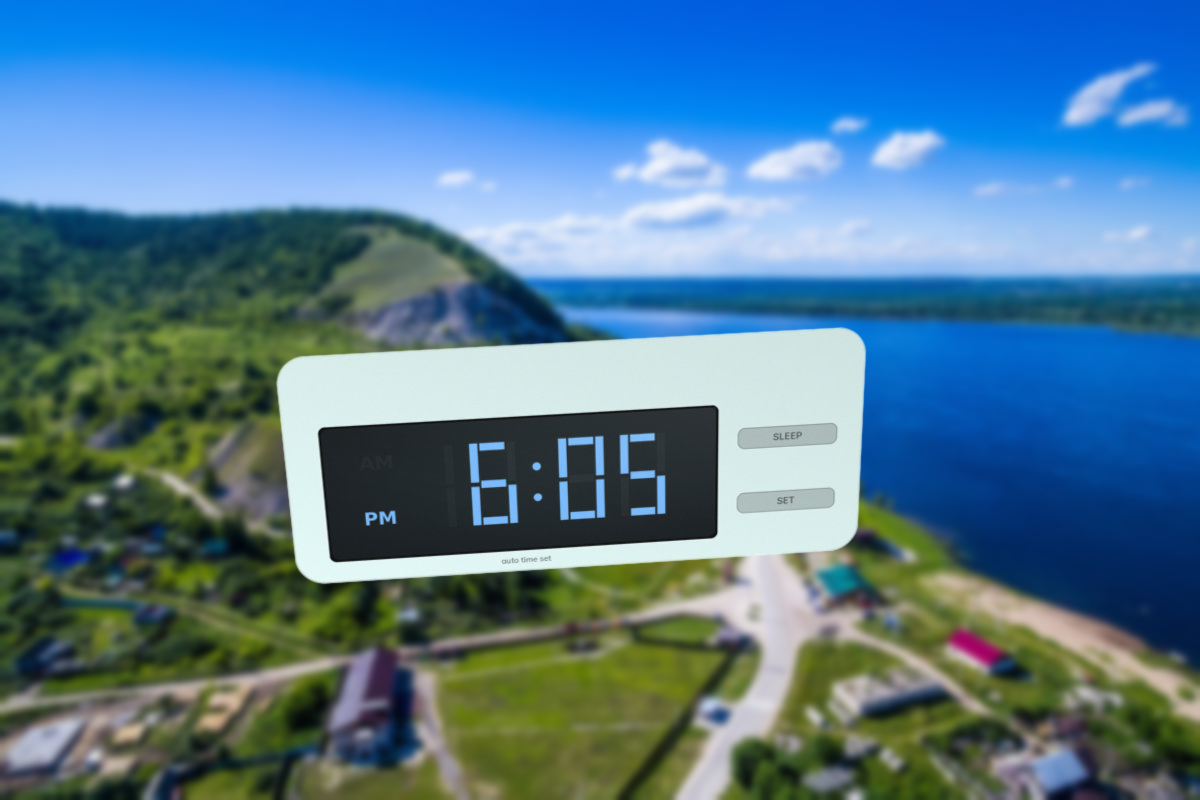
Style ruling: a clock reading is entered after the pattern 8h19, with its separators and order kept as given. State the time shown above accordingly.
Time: 6h05
